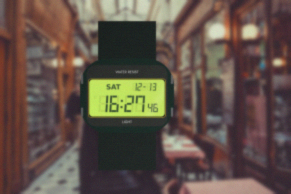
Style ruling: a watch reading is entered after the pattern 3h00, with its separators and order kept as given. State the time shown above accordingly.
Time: 16h27
